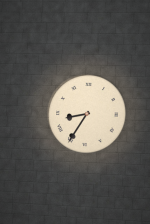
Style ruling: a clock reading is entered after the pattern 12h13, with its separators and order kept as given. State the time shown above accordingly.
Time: 8h35
